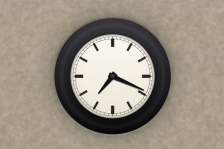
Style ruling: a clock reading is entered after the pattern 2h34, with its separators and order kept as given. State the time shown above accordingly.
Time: 7h19
